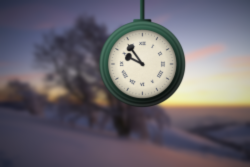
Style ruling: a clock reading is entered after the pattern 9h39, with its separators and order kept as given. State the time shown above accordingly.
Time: 9h54
